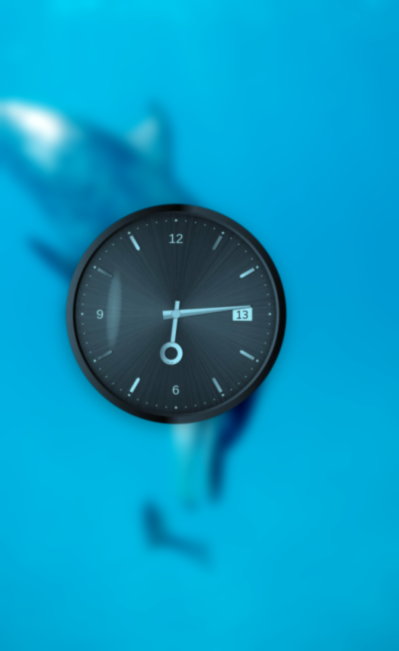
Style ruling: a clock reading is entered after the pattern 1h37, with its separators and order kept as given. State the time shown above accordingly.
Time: 6h14
